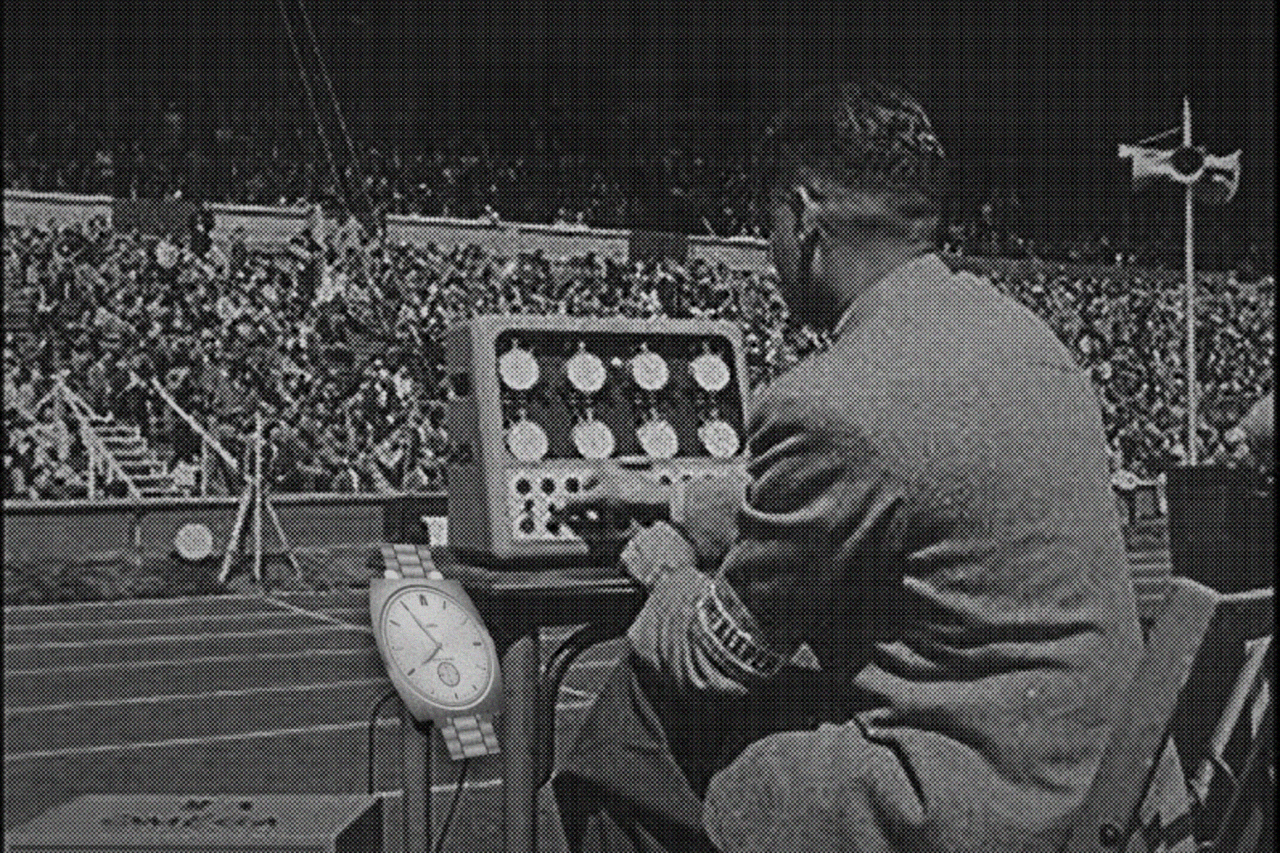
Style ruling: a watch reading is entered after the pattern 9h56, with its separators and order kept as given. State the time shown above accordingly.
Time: 7h55
